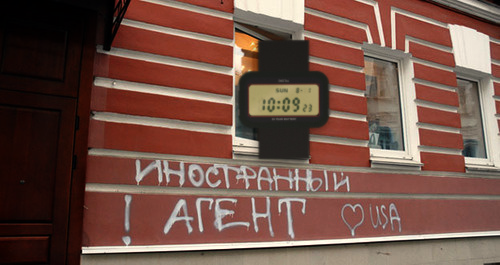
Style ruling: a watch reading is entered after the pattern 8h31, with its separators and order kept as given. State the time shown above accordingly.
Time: 10h09
